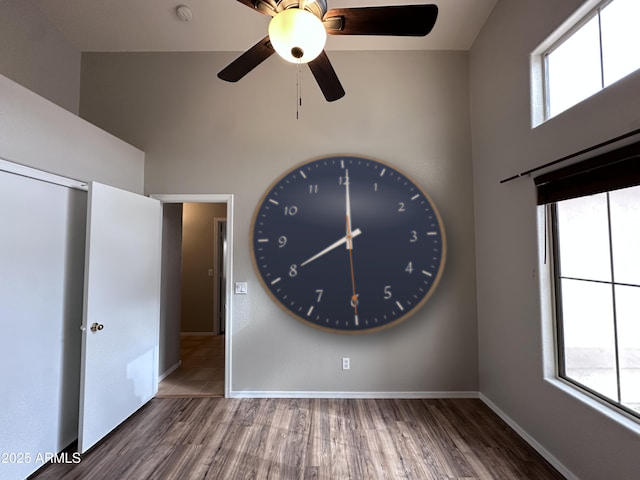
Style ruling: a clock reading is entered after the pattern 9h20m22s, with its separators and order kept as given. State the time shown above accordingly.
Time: 8h00m30s
